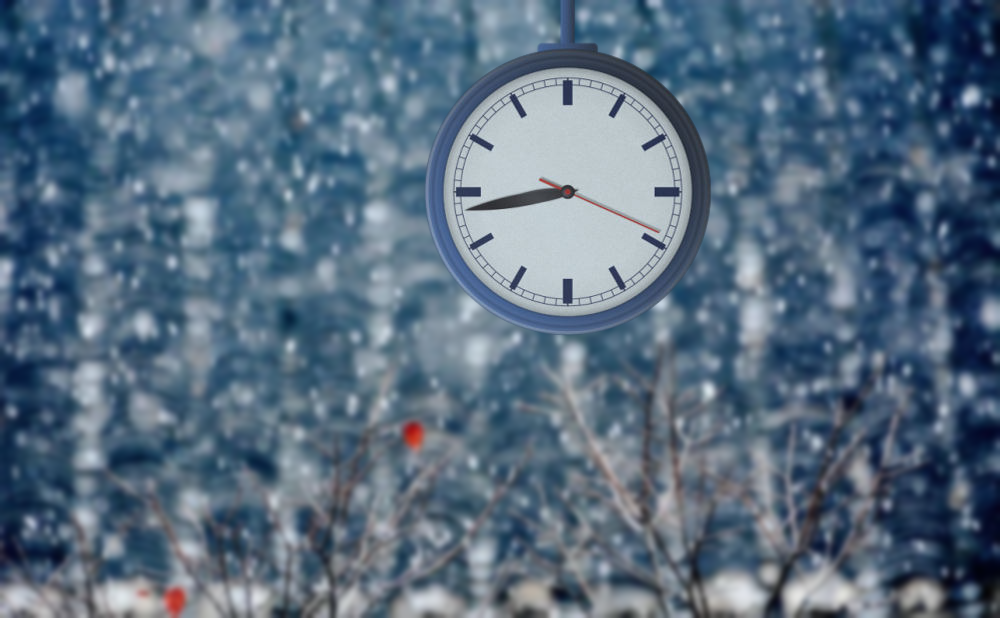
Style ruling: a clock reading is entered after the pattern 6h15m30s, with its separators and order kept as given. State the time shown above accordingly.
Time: 8h43m19s
